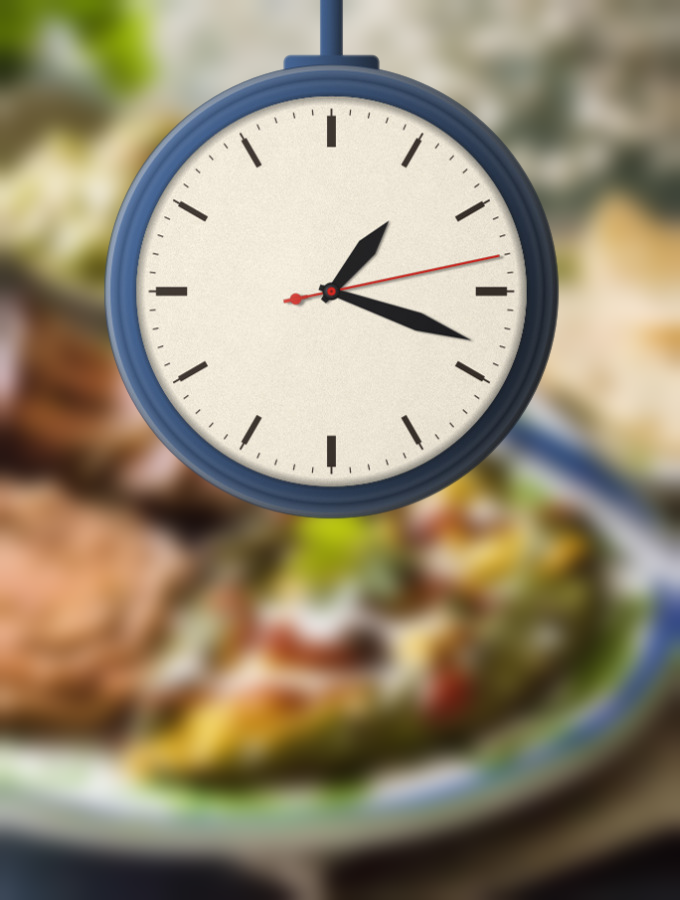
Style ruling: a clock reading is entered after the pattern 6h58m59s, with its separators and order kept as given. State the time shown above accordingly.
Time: 1h18m13s
